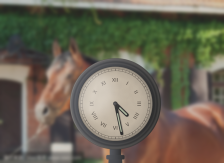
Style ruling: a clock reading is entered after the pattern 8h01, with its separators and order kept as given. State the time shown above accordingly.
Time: 4h28
